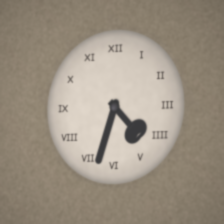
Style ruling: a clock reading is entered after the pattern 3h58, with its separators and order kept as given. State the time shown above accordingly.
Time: 4h33
